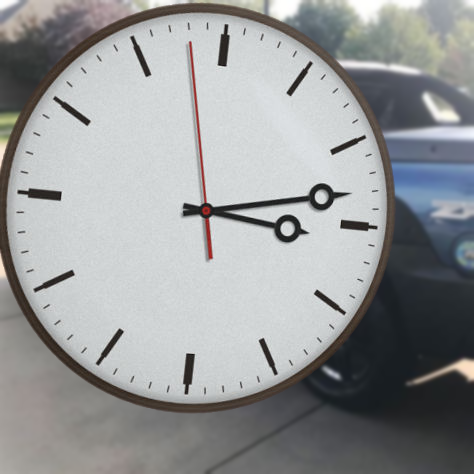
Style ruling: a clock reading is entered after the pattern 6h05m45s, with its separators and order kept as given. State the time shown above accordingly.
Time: 3h12m58s
